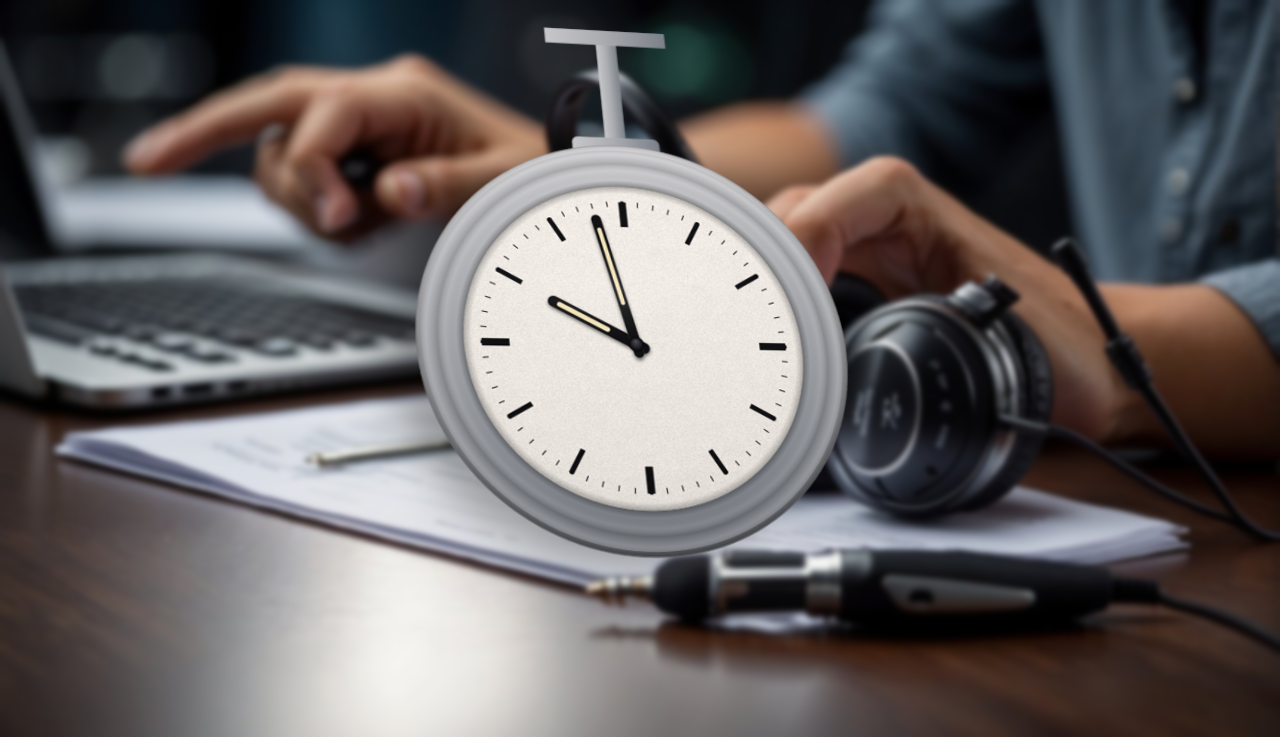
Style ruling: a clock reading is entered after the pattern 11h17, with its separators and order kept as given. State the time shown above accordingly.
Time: 9h58
